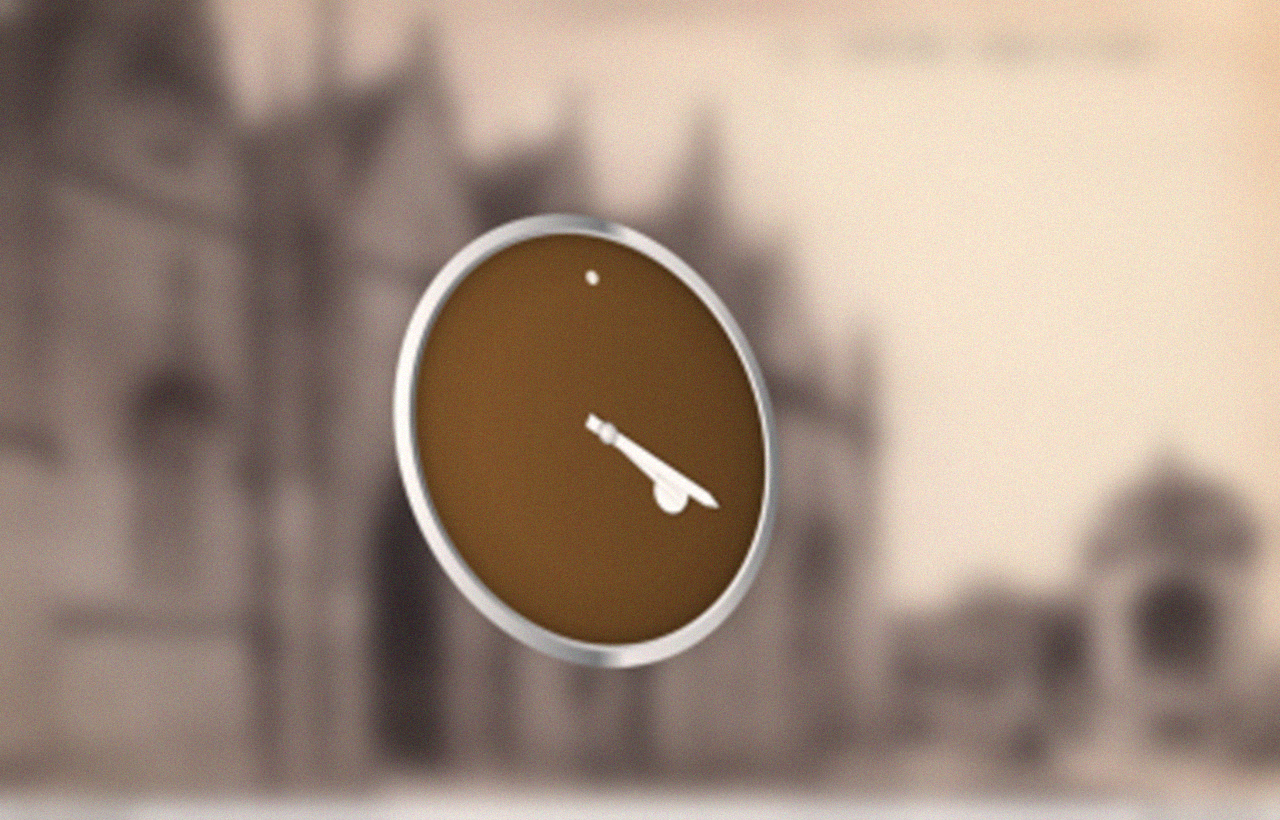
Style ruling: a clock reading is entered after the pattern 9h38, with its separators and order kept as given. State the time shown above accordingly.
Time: 4h20
